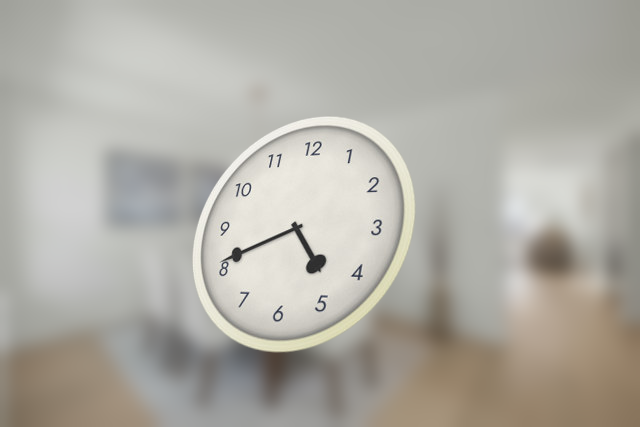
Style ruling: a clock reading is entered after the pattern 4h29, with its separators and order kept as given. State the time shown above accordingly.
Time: 4h41
